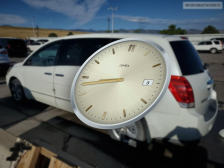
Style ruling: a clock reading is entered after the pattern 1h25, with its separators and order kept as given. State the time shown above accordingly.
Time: 8h43
